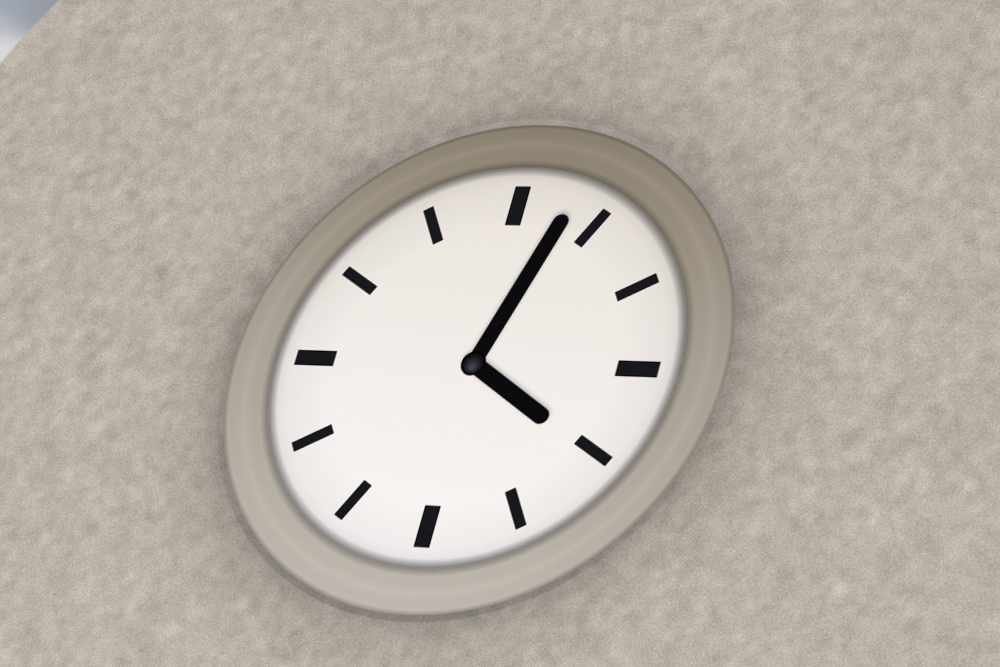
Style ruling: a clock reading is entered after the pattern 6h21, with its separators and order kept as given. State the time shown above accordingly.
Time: 4h03
